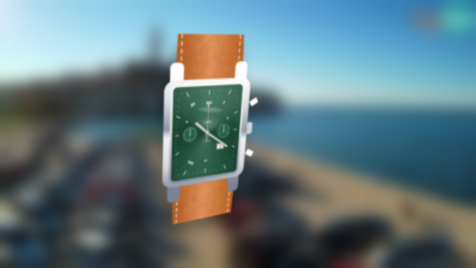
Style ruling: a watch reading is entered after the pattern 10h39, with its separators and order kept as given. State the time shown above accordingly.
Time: 10h21
